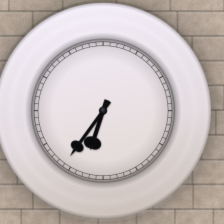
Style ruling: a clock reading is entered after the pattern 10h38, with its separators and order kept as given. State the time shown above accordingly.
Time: 6h36
